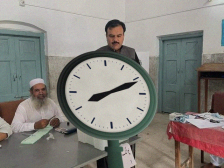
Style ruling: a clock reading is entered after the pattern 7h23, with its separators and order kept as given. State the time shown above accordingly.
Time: 8h11
